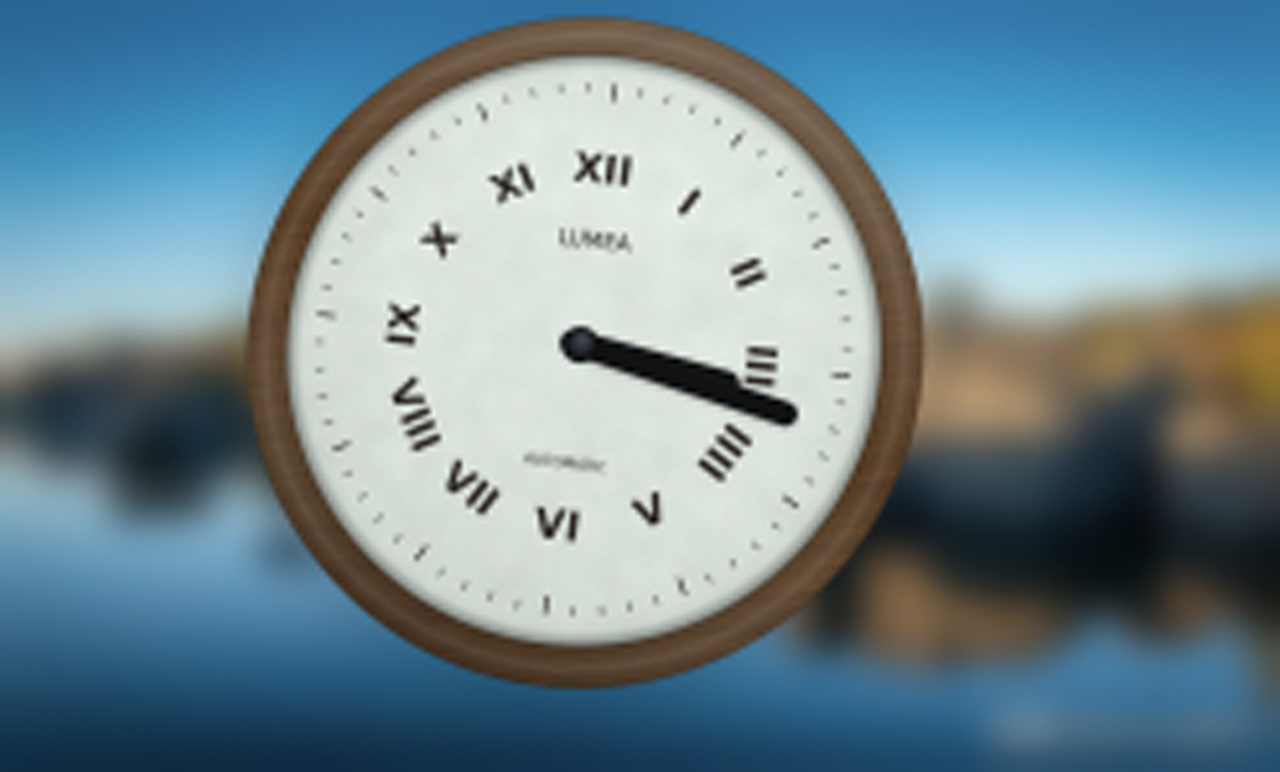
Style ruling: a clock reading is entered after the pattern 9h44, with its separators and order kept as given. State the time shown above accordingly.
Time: 3h17
